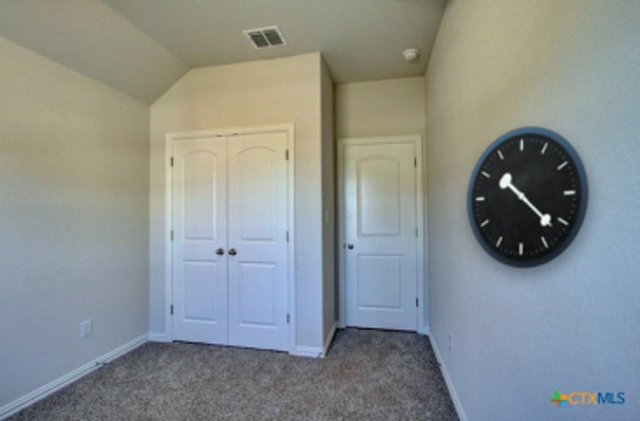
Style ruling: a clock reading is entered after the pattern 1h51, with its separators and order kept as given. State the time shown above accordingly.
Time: 10h22
